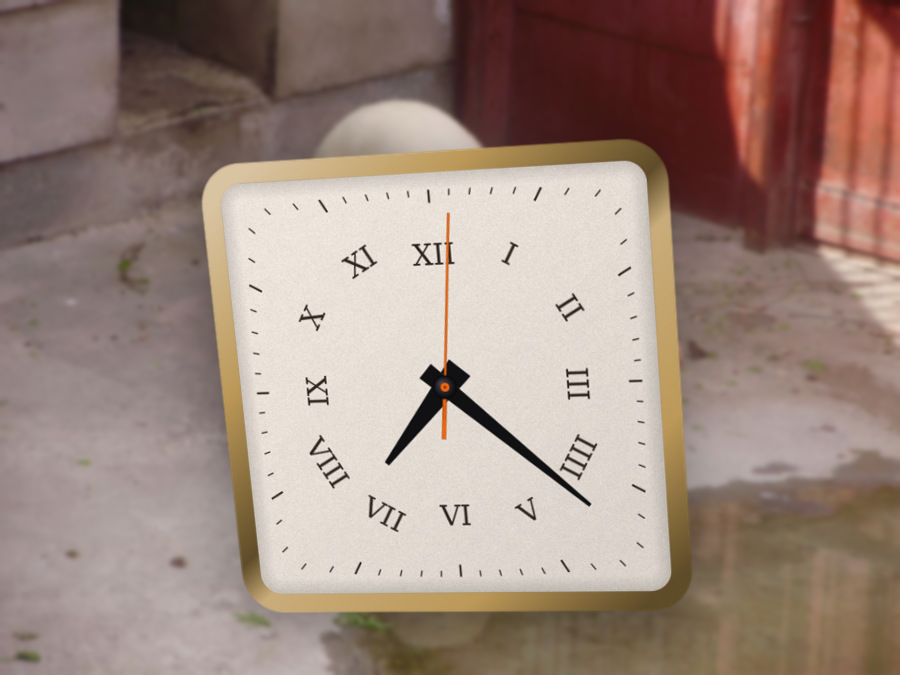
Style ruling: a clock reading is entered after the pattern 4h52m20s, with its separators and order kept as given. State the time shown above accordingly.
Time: 7h22m01s
